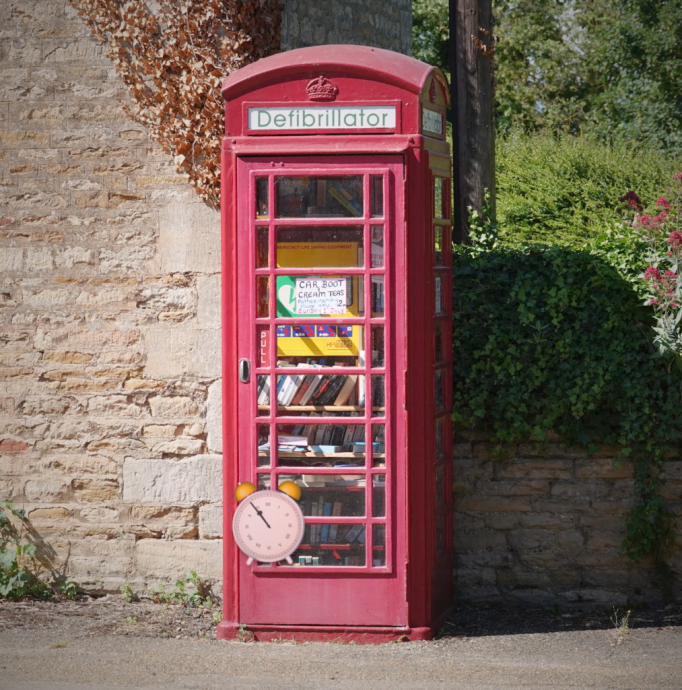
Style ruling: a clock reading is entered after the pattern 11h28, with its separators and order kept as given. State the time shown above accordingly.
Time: 10h54
